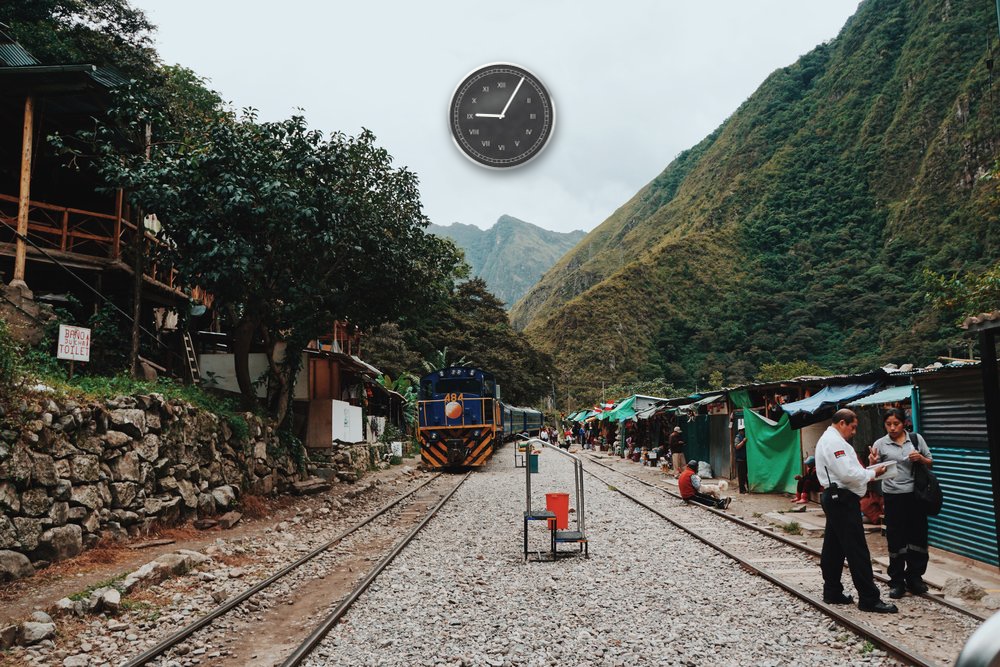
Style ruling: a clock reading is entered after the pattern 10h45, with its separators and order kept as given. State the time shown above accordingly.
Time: 9h05
